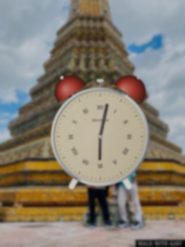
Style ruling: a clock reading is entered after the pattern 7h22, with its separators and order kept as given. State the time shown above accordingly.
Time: 6h02
